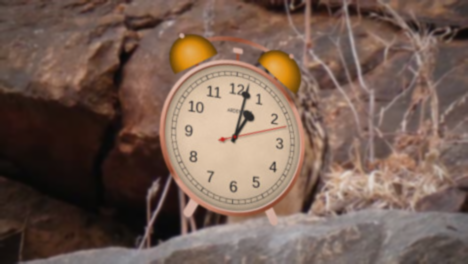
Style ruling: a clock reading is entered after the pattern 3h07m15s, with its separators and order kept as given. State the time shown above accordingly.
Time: 1h02m12s
